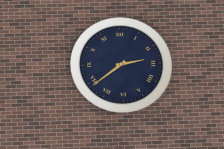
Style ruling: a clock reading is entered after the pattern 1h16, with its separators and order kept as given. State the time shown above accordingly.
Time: 2h39
